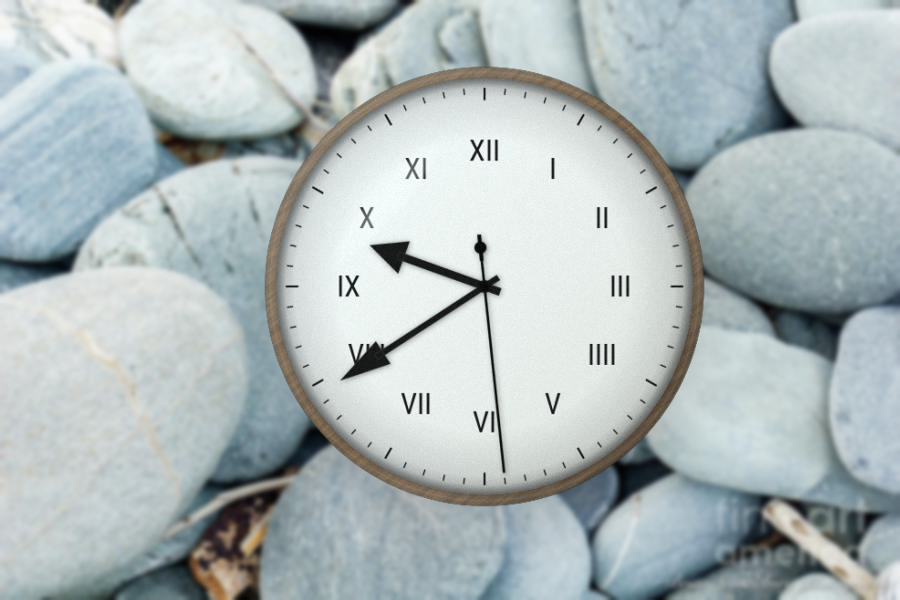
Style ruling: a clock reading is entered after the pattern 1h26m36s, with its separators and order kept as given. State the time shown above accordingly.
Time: 9h39m29s
